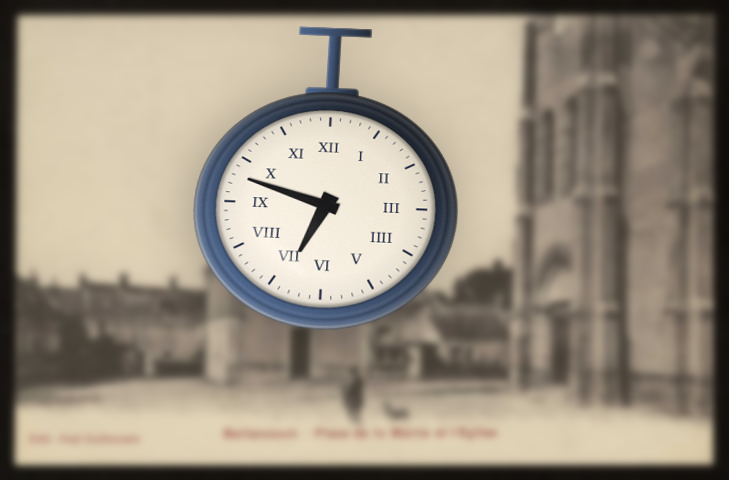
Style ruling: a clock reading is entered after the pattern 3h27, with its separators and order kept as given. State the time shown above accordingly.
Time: 6h48
